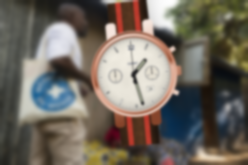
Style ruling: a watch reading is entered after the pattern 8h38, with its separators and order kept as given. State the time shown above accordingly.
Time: 1h28
